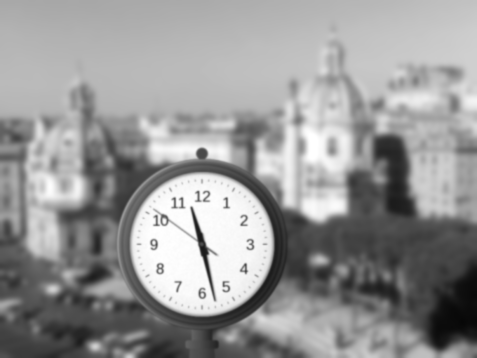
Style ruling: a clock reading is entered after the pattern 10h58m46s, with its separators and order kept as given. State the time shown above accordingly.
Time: 11h27m51s
